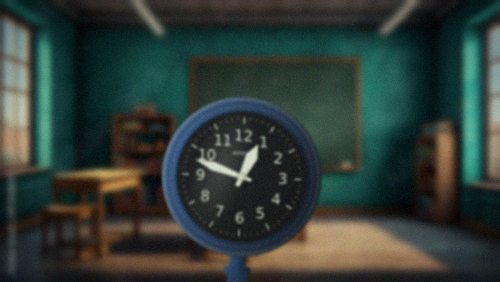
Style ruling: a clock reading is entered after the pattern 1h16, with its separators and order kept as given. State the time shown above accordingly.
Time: 12h48
